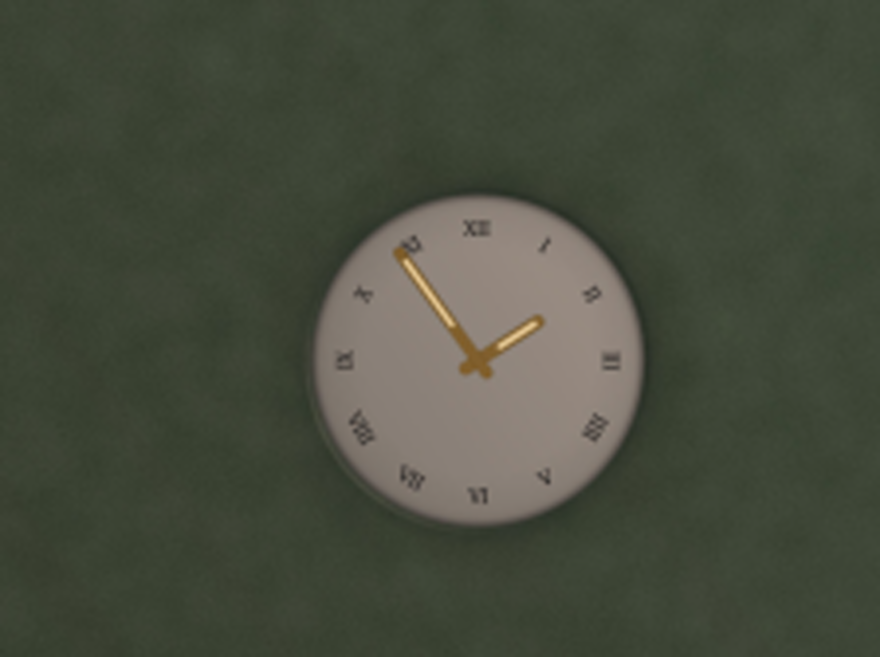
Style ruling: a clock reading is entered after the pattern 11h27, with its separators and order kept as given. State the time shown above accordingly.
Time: 1h54
